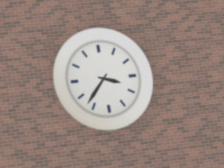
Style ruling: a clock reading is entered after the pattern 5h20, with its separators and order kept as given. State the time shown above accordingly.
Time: 3h37
